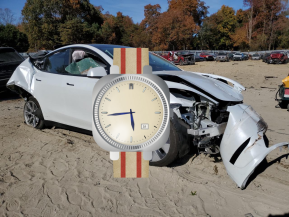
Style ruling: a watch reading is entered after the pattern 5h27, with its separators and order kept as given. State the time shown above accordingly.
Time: 5h44
